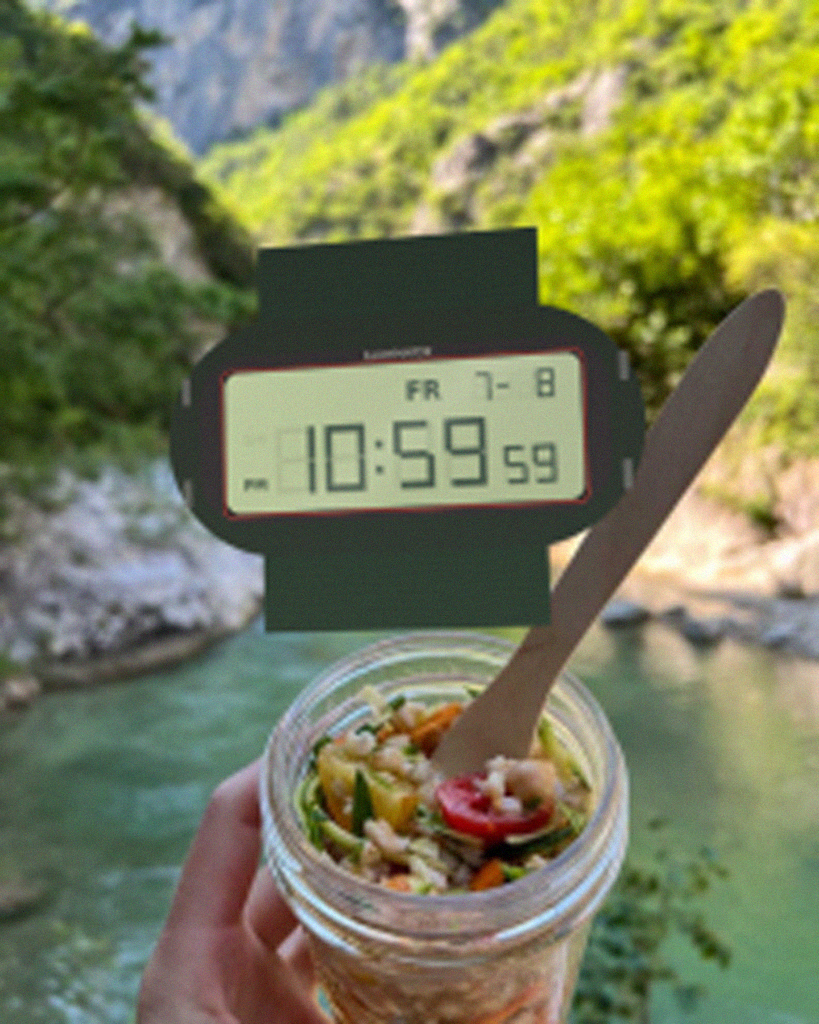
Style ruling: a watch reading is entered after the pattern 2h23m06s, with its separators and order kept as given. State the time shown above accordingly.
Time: 10h59m59s
